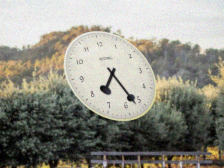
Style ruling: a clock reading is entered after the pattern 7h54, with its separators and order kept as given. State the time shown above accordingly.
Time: 7h27
